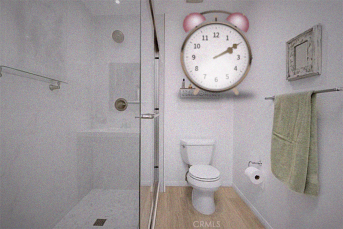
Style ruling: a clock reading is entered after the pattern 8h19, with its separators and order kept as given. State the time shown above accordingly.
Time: 2h10
